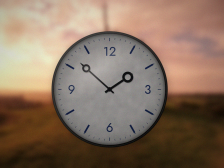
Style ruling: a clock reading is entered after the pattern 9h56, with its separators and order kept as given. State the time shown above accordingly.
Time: 1h52
